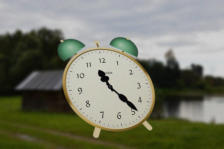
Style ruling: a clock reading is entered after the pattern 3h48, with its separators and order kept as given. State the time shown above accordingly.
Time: 11h24
